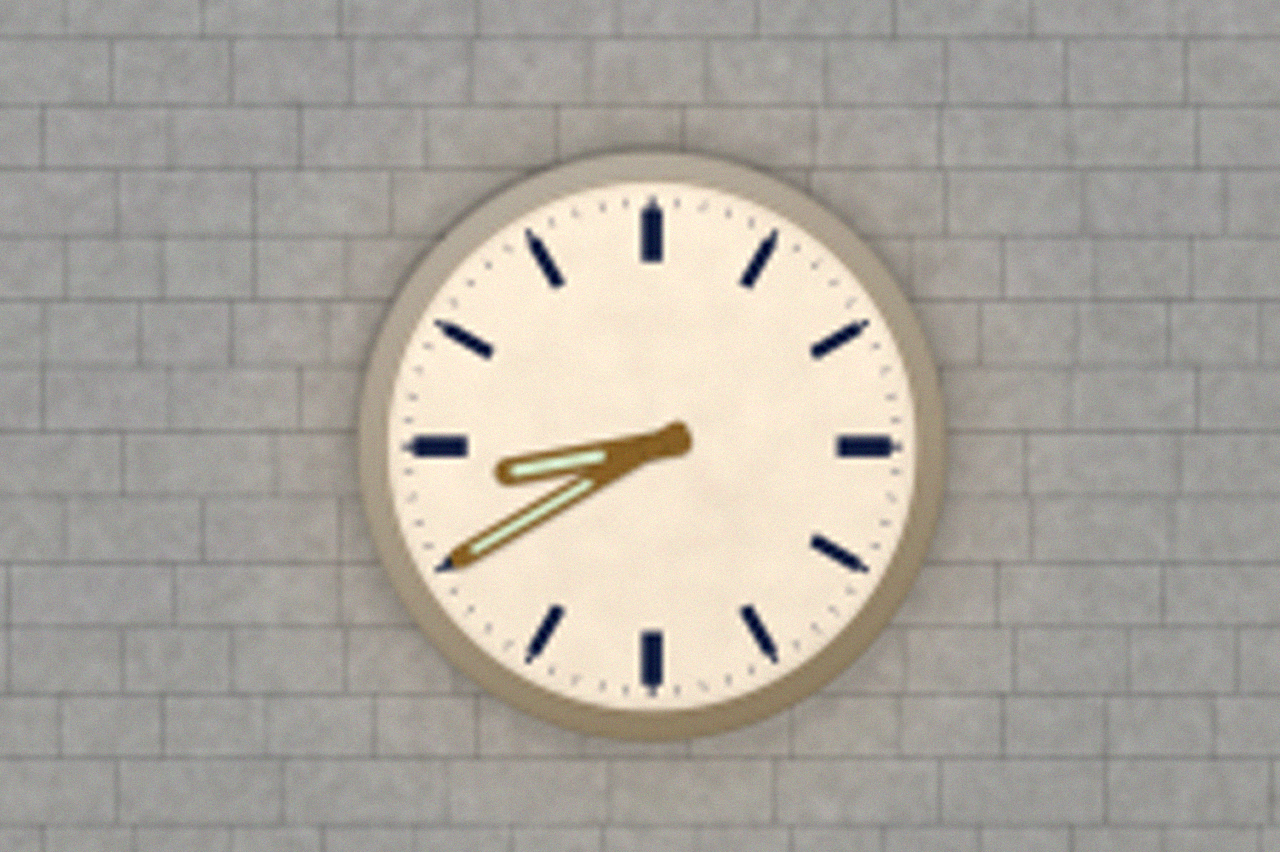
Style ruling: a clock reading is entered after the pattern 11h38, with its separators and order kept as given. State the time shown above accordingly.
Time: 8h40
